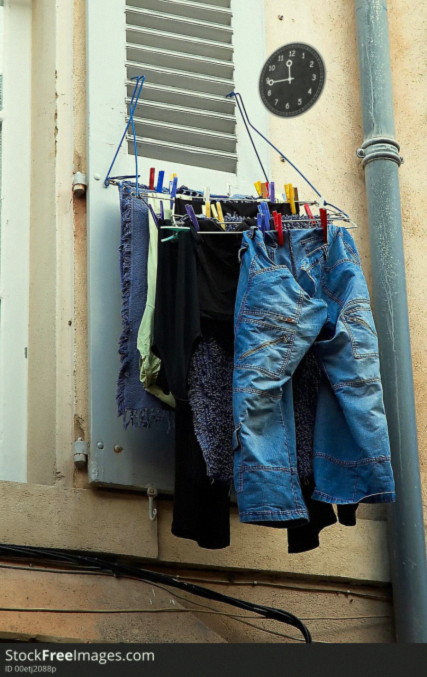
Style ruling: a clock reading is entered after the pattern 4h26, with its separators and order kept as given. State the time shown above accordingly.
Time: 11h44
